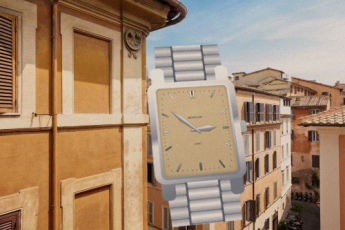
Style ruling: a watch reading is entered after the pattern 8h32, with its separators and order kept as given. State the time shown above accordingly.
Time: 2h52
